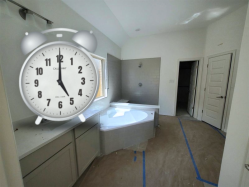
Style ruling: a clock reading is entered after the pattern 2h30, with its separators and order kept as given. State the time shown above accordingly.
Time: 5h00
